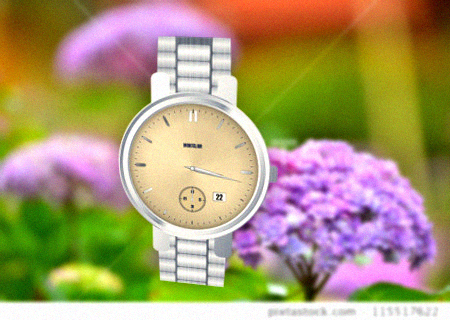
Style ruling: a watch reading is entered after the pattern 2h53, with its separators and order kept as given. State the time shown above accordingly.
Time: 3h17
